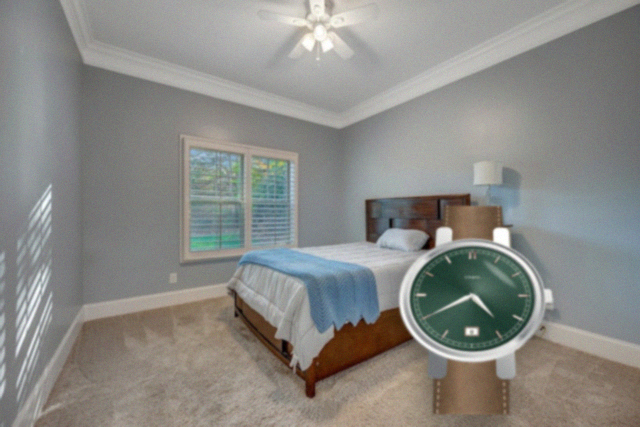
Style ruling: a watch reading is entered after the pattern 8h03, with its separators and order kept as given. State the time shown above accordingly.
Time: 4h40
